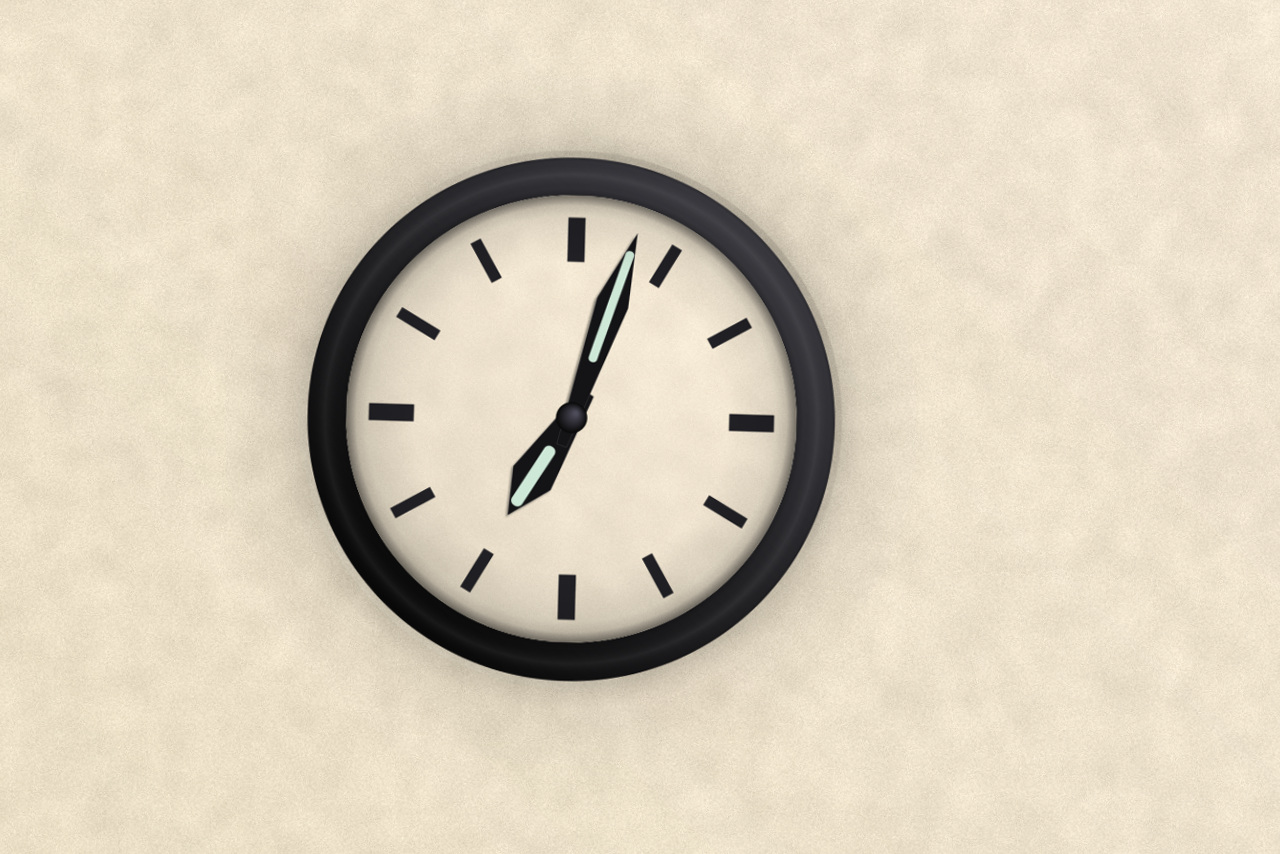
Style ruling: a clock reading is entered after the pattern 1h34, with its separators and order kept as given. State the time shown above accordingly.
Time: 7h03
